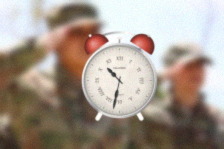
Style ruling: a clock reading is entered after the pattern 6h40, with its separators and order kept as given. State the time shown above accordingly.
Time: 10h32
